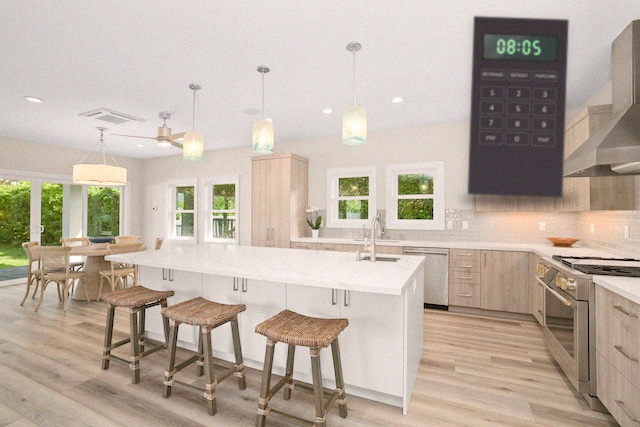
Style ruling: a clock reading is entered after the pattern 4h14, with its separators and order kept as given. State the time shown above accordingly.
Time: 8h05
